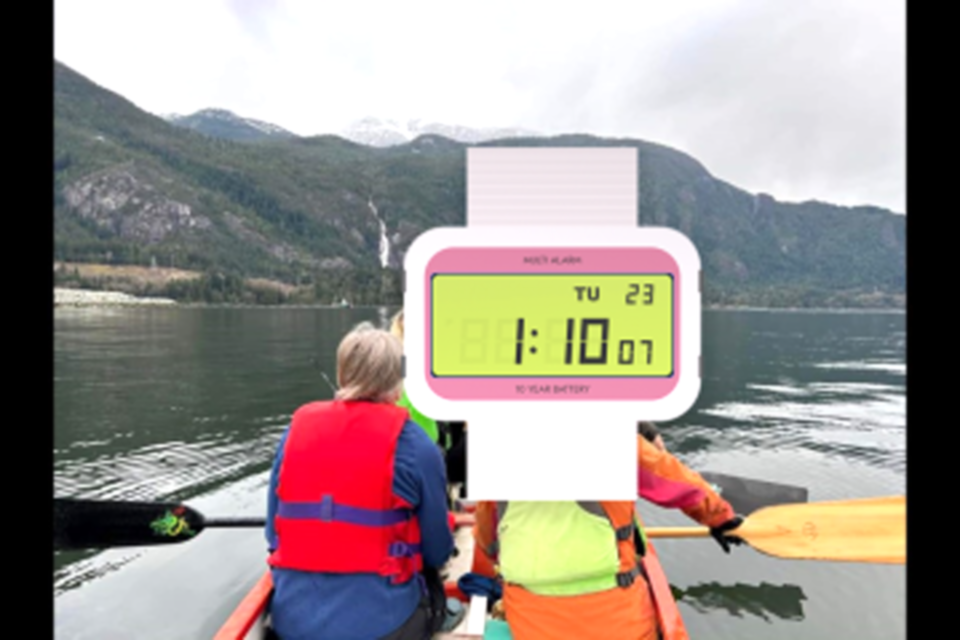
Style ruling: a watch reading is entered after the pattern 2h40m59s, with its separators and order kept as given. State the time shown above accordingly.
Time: 1h10m07s
